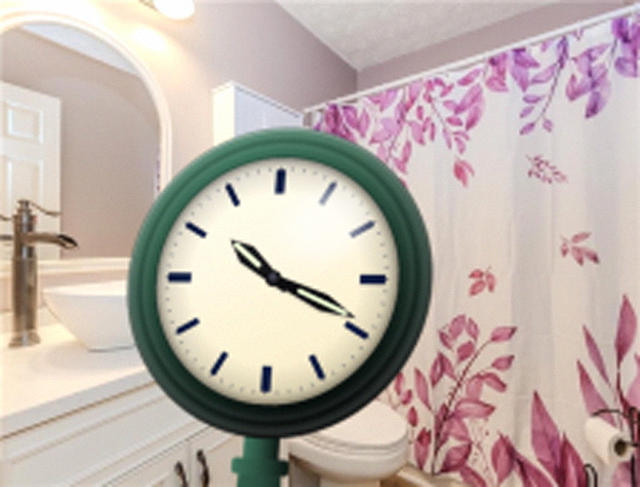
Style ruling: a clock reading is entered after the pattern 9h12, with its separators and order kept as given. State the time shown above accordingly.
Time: 10h19
